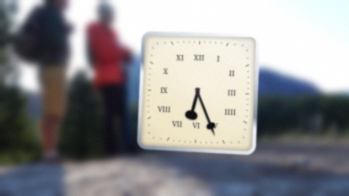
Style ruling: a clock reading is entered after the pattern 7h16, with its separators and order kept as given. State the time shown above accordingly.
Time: 6h26
